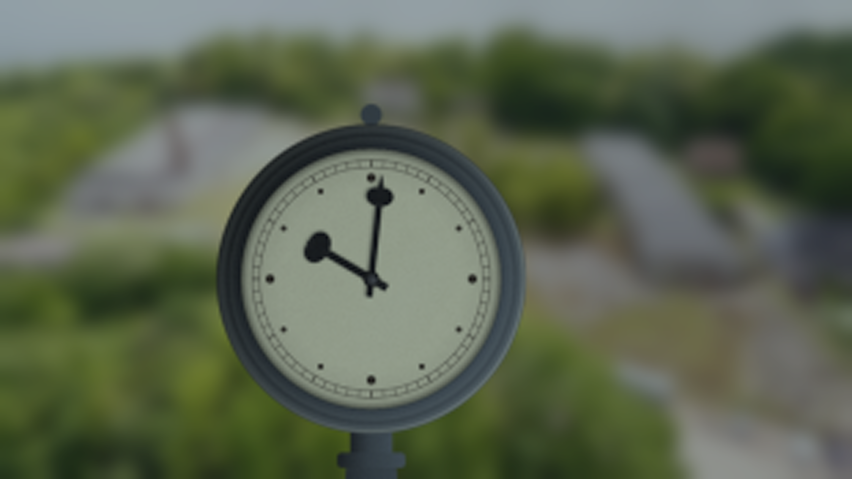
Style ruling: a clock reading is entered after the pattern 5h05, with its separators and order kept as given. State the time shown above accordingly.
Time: 10h01
